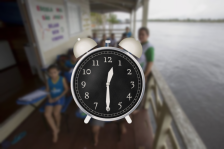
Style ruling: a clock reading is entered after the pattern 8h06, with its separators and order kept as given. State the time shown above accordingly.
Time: 12h30
